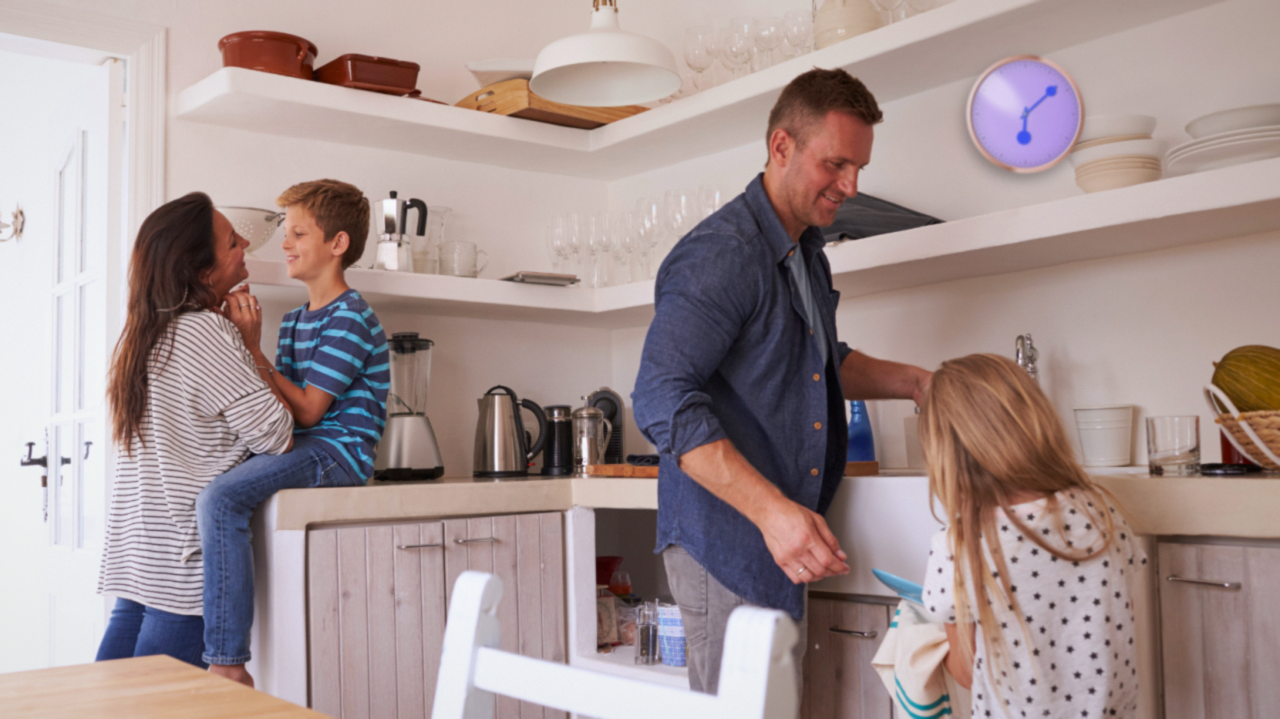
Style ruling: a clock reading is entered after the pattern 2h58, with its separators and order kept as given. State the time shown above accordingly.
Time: 6h08
